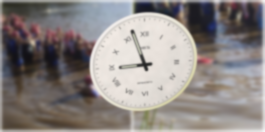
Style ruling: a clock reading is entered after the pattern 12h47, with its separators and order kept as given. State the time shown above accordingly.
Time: 8h57
